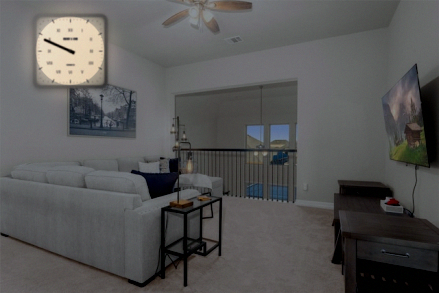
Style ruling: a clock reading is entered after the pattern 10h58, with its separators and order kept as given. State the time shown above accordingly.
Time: 9h49
